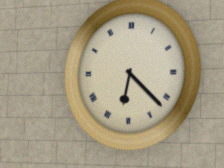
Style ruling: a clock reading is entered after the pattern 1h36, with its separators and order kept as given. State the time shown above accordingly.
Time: 6h22
